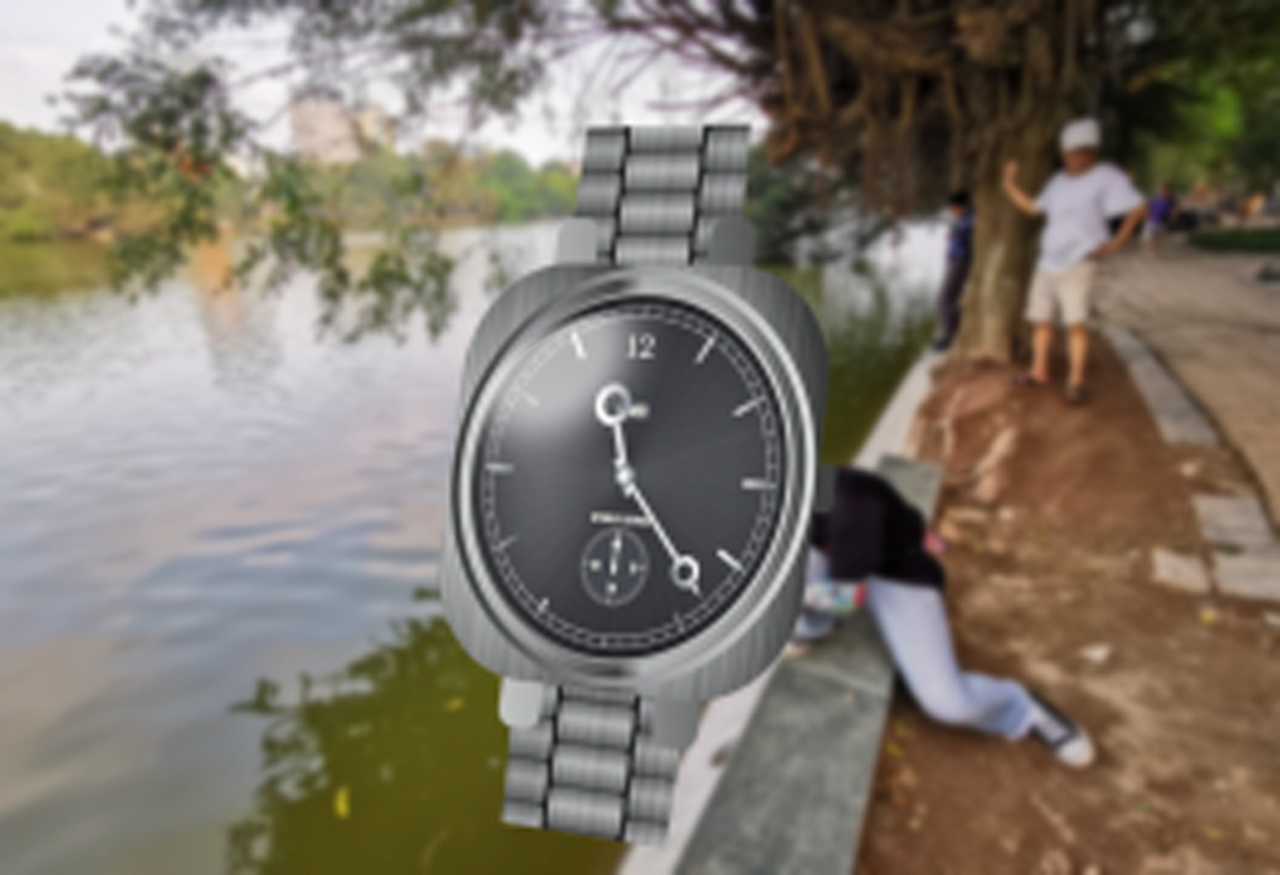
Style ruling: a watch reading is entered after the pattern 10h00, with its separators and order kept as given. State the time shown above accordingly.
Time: 11h23
